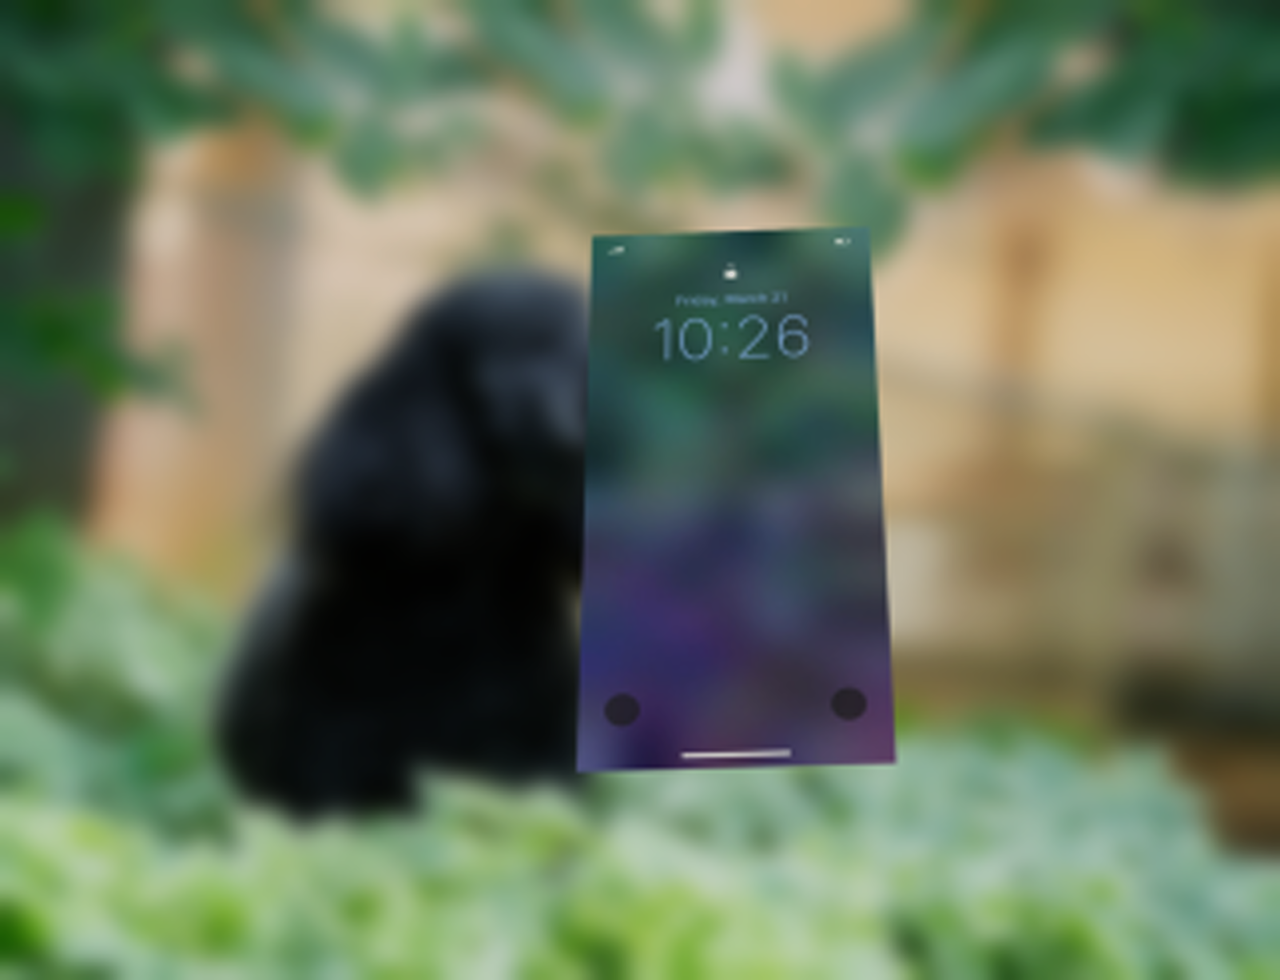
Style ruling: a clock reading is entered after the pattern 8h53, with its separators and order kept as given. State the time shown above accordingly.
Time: 10h26
